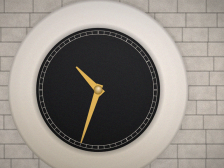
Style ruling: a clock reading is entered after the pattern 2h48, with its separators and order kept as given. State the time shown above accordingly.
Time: 10h33
